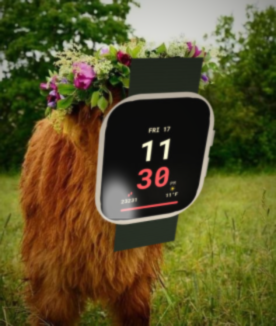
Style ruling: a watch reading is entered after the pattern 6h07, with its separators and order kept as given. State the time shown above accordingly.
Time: 11h30
